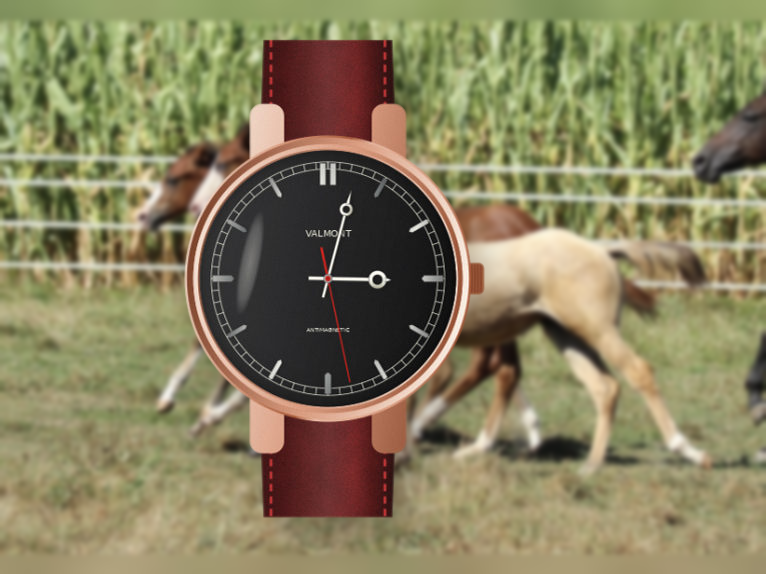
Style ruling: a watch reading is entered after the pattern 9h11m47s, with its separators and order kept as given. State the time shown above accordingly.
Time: 3h02m28s
